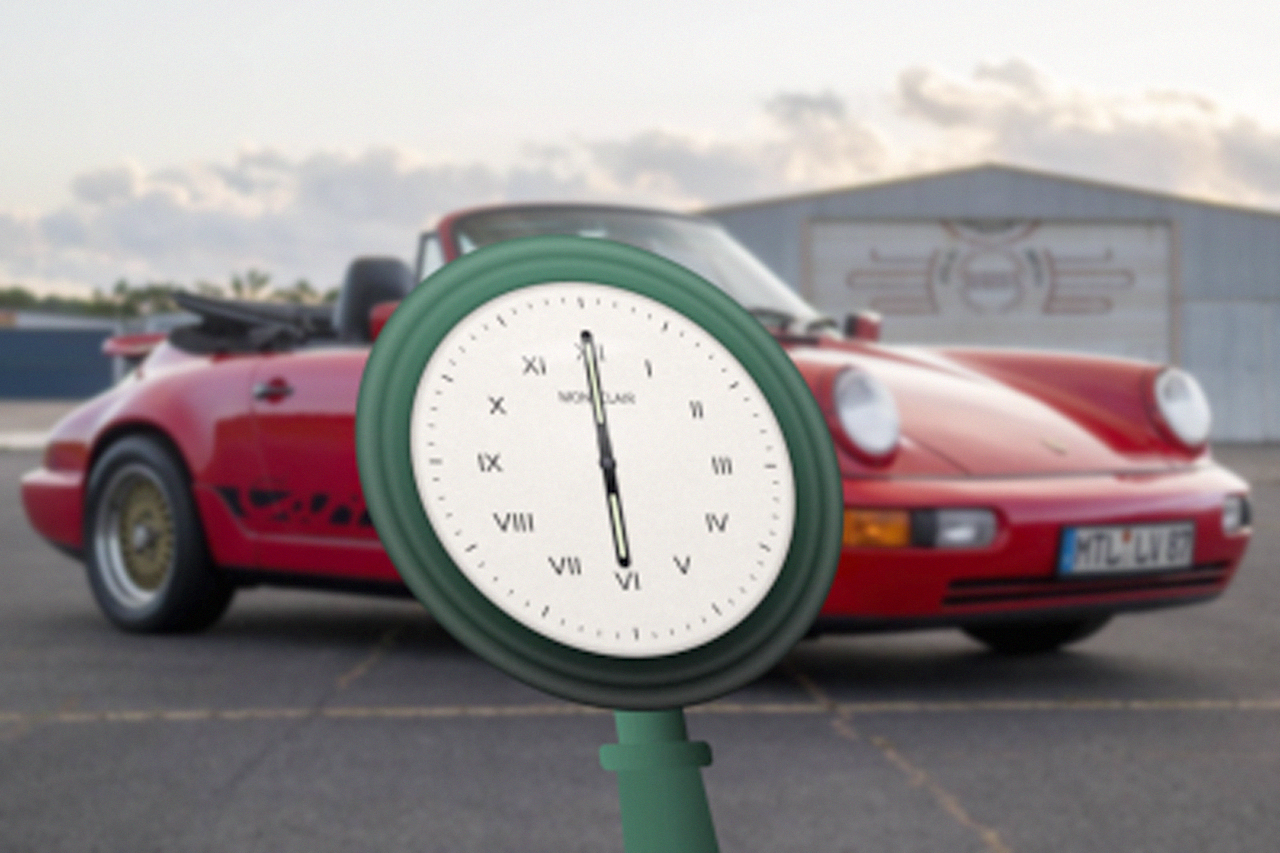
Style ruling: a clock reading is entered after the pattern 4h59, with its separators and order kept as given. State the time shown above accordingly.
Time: 6h00
